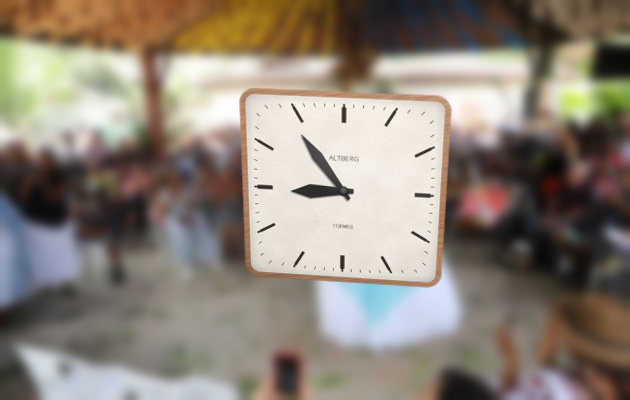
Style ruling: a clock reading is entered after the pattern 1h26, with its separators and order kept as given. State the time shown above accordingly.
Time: 8h54
